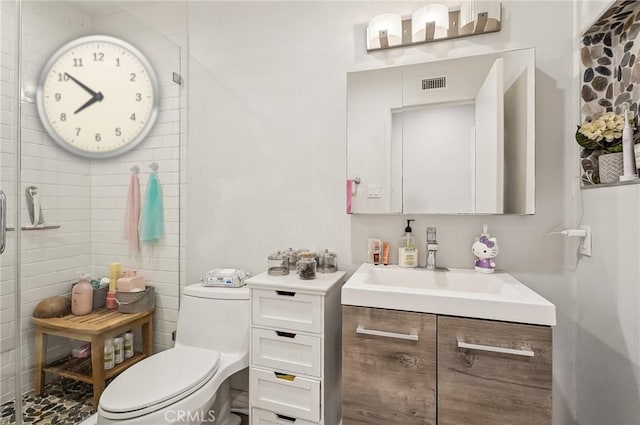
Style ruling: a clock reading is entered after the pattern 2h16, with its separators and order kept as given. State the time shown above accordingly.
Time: 7h51
